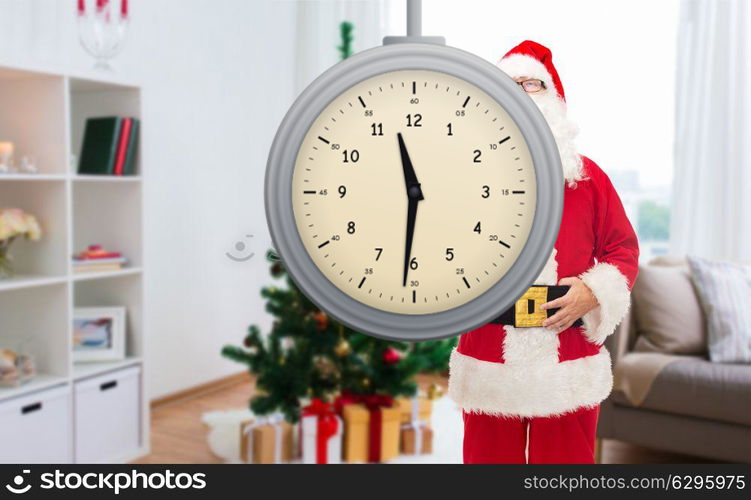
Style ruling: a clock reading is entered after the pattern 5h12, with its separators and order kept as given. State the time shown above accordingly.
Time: 11h31
